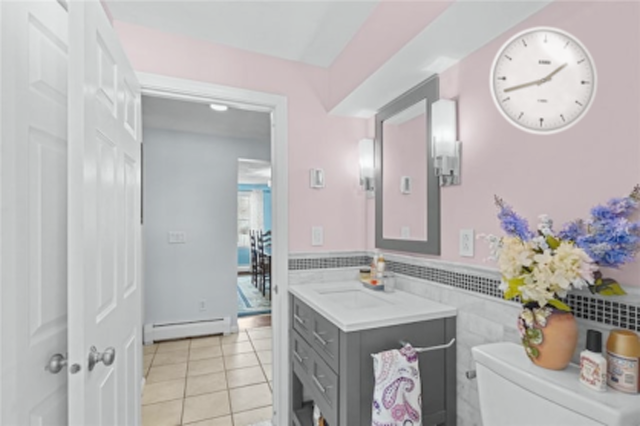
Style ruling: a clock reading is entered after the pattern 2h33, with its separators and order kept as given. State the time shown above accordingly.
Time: 1h42
